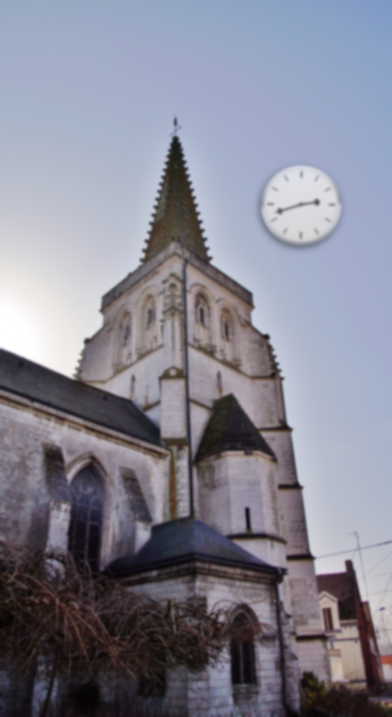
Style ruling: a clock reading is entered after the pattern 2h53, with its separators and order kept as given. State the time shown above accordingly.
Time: 2h42
